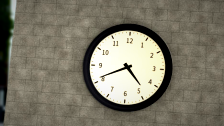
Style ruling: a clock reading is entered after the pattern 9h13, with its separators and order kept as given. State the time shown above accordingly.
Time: 4h41
